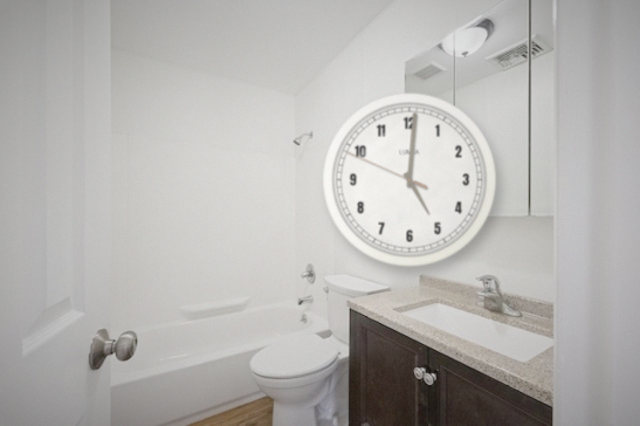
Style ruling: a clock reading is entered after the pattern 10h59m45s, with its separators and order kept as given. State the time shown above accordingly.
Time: 5h00m49s
